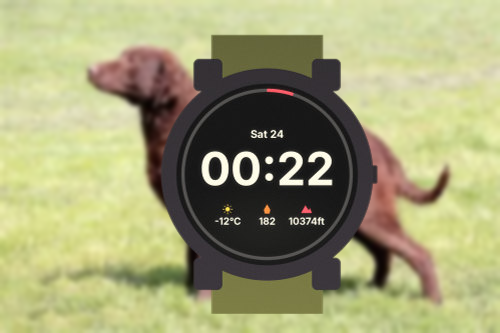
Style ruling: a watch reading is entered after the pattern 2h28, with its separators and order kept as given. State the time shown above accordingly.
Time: 0h22
